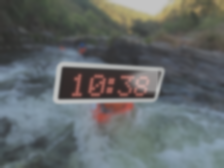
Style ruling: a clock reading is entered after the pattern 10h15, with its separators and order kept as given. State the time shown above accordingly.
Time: 10h38
